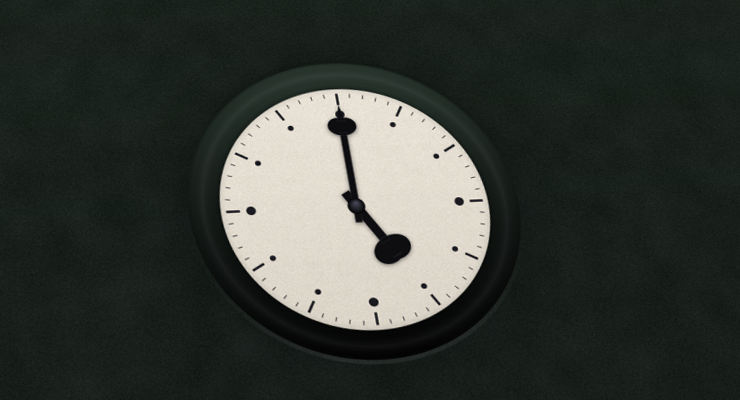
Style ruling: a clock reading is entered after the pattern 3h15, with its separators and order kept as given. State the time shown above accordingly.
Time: 5h00
